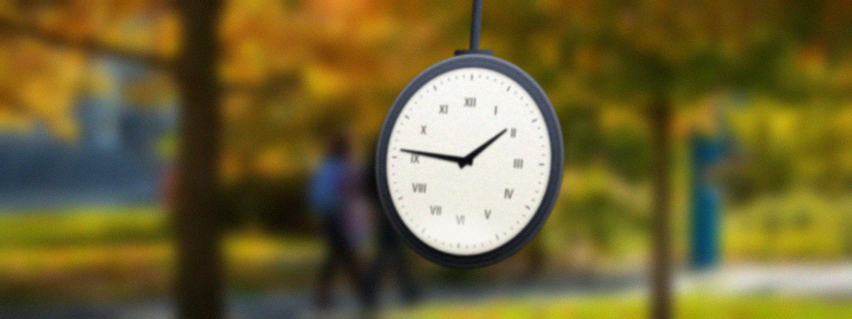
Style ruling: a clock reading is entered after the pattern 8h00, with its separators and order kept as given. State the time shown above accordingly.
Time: 1h46
